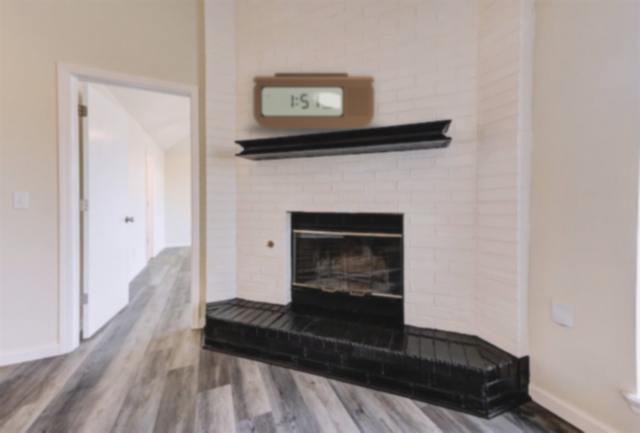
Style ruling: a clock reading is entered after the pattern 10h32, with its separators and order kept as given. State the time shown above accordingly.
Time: 1h51
